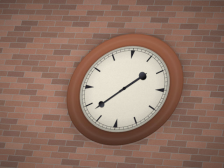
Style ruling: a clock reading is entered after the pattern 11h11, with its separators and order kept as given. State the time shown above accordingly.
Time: 1h38
